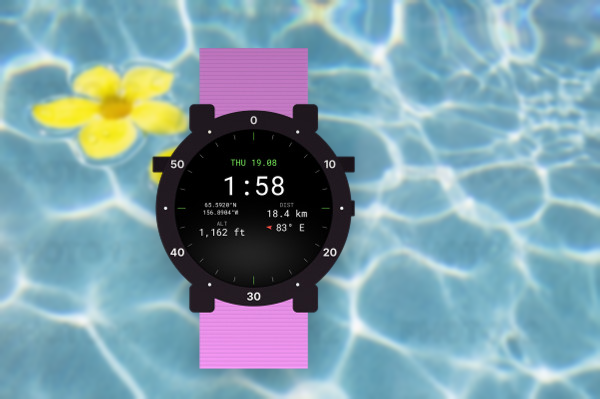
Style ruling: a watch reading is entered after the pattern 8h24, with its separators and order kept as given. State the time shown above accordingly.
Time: 1h58
